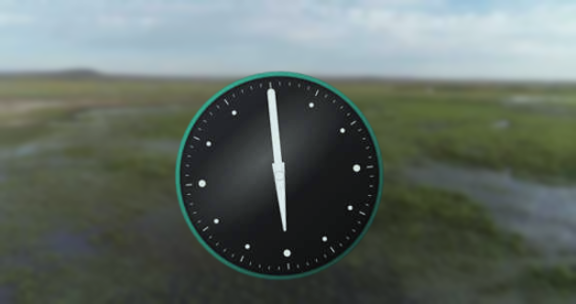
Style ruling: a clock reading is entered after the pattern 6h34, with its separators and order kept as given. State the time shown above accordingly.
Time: 6h00
